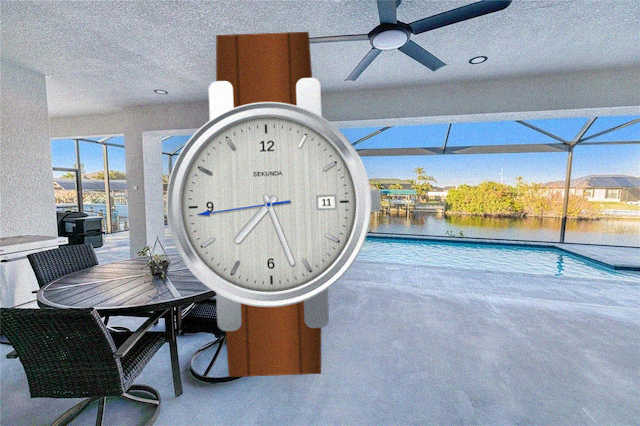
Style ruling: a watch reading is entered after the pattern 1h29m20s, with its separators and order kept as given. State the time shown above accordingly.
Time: 7h26m44s
